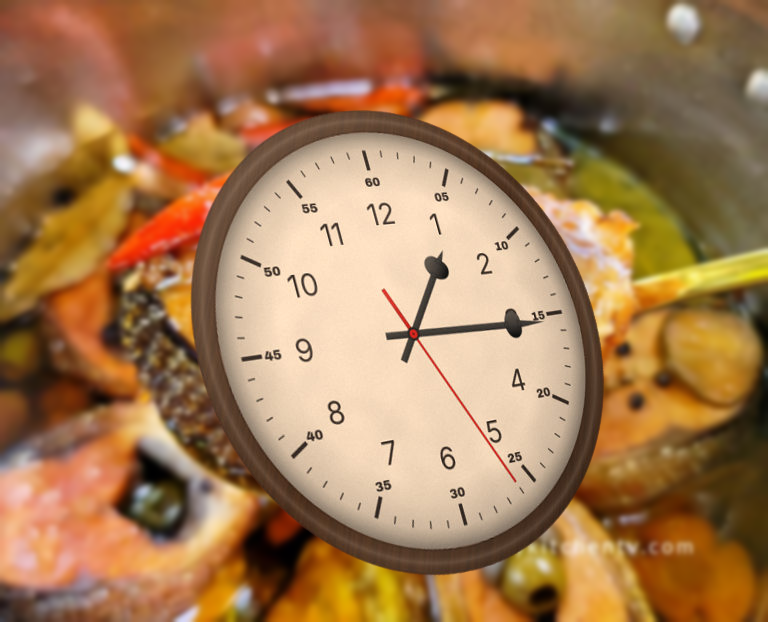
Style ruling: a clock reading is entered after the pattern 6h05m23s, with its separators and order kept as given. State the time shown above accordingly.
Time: 1h15m26s
